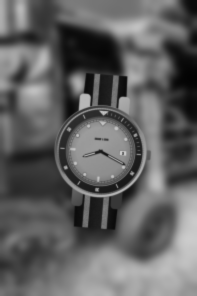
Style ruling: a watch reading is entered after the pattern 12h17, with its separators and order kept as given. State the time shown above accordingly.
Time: 8h19
